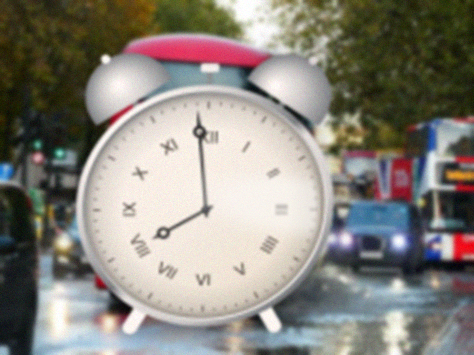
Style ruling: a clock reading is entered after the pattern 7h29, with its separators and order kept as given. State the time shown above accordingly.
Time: 7h59
